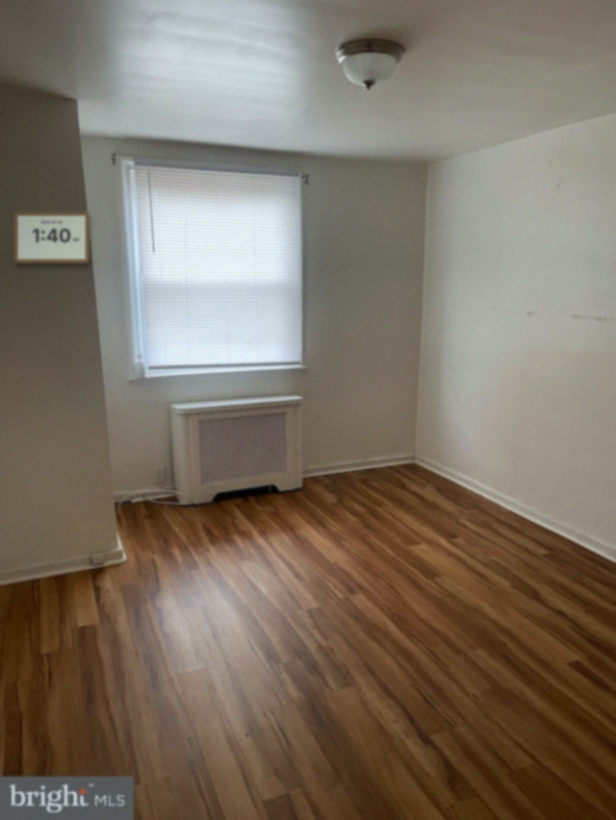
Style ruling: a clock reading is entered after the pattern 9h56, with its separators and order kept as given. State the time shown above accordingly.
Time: 1h40
